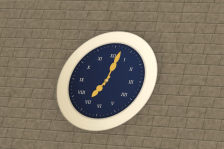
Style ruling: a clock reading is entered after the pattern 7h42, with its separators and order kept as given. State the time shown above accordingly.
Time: 7h02
